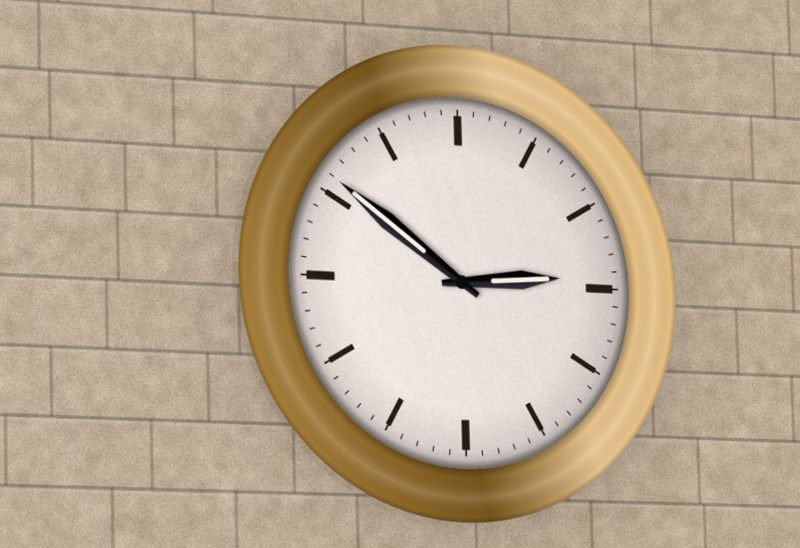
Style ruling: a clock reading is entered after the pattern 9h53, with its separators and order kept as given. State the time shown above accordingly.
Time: 2h51
